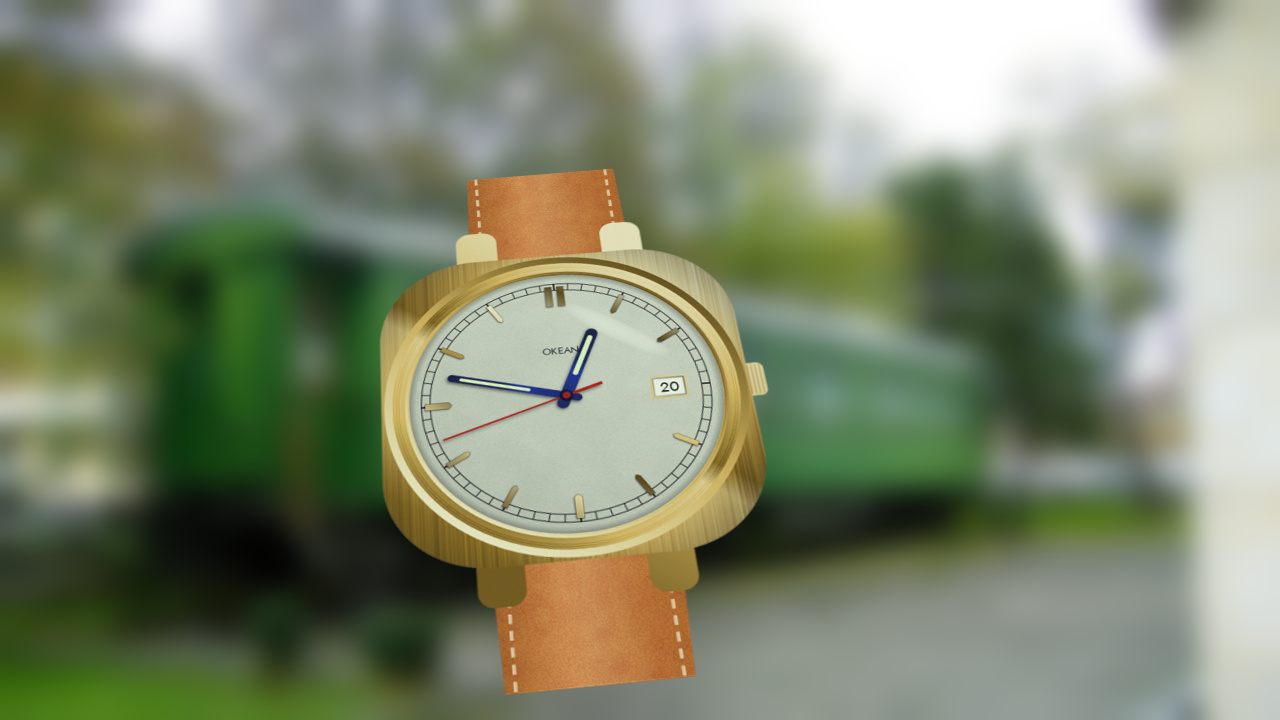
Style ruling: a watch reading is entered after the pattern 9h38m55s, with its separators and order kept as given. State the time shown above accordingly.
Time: 12h47m42s
